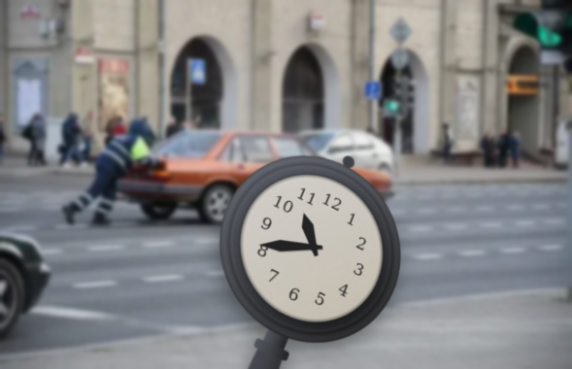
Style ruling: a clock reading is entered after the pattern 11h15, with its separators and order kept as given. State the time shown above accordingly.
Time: 10h41
